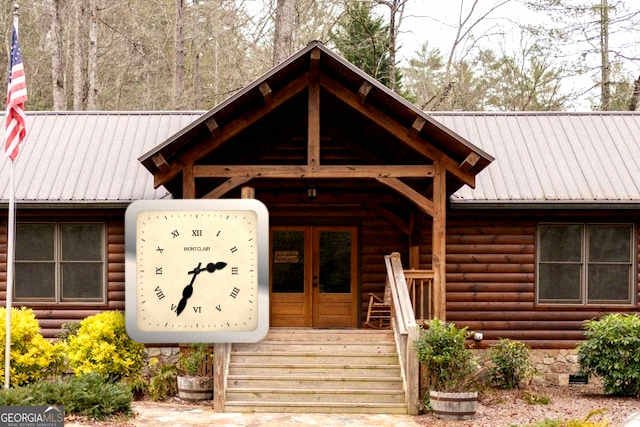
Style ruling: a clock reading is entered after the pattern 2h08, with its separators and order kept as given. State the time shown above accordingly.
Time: 2h34
